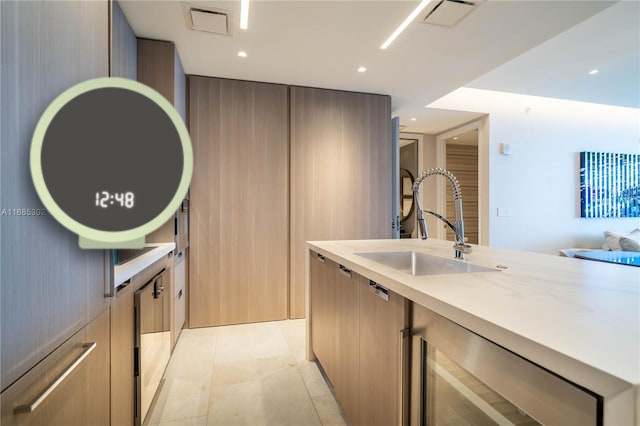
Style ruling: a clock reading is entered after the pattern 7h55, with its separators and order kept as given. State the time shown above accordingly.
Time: 12h48
